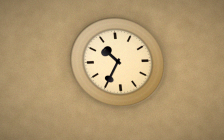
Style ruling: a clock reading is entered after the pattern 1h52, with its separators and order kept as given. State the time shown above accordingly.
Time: 10h35
